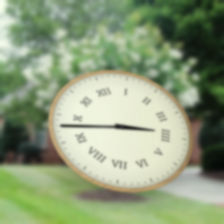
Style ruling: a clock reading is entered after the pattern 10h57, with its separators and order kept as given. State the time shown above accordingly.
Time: 3h48
